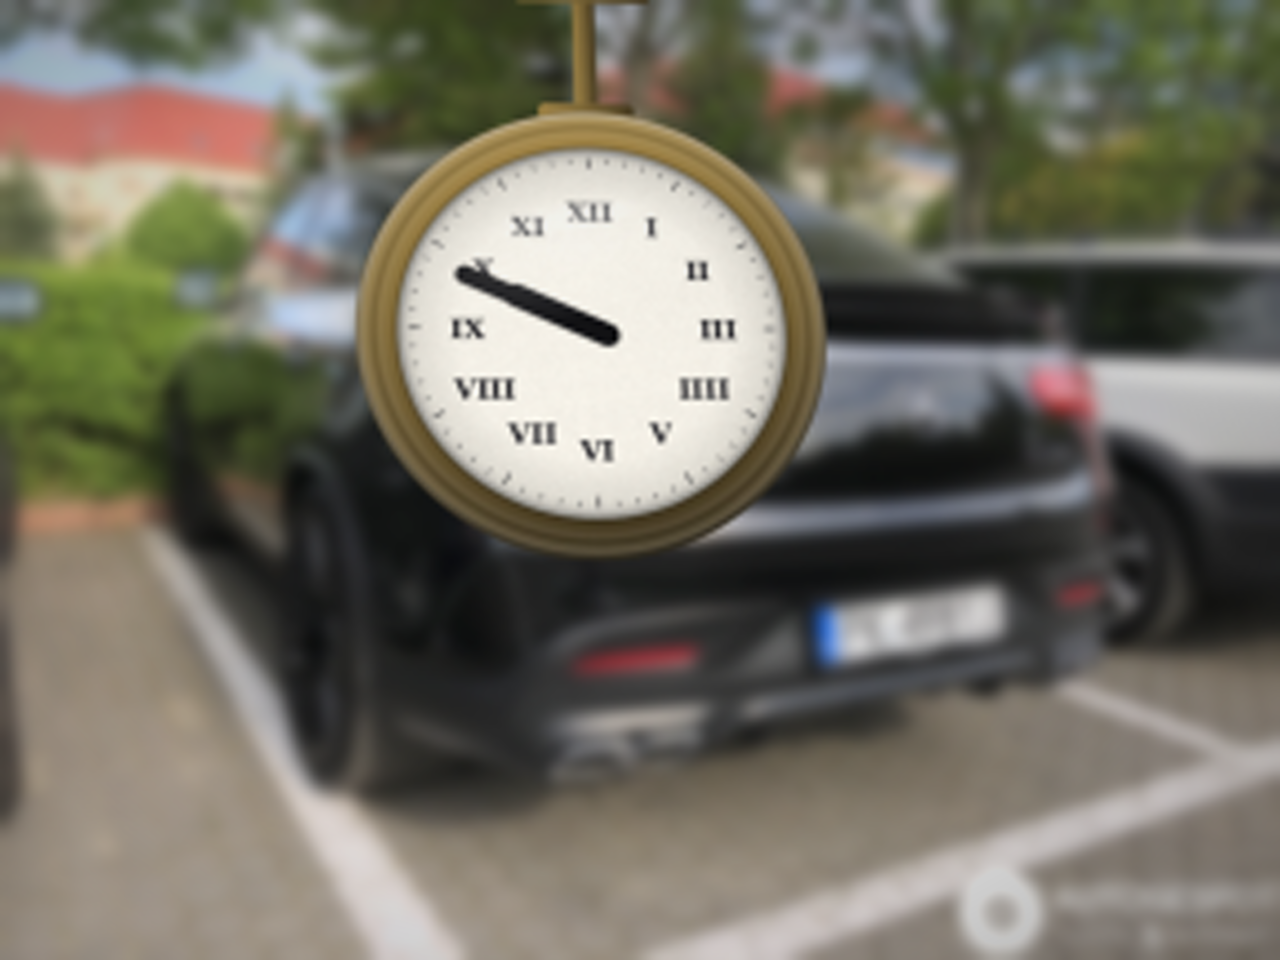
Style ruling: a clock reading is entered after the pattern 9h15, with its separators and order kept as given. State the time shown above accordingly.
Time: 9h49
